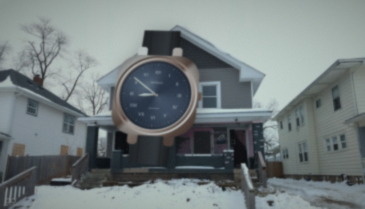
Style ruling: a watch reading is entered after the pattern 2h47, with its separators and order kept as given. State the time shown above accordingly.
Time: 8h51
